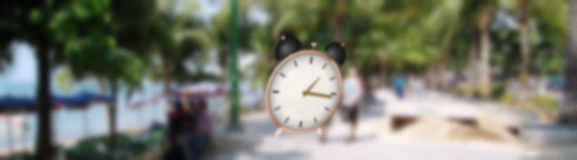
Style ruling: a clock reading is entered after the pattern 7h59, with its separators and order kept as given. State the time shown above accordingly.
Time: 1h16
